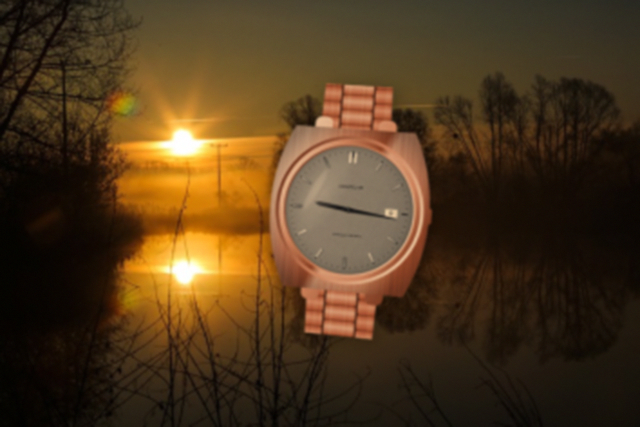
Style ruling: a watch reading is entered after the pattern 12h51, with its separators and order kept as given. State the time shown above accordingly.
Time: 9h16
